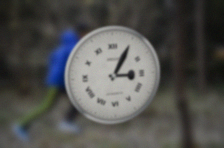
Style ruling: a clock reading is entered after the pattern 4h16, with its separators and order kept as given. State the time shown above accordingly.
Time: 3h05
